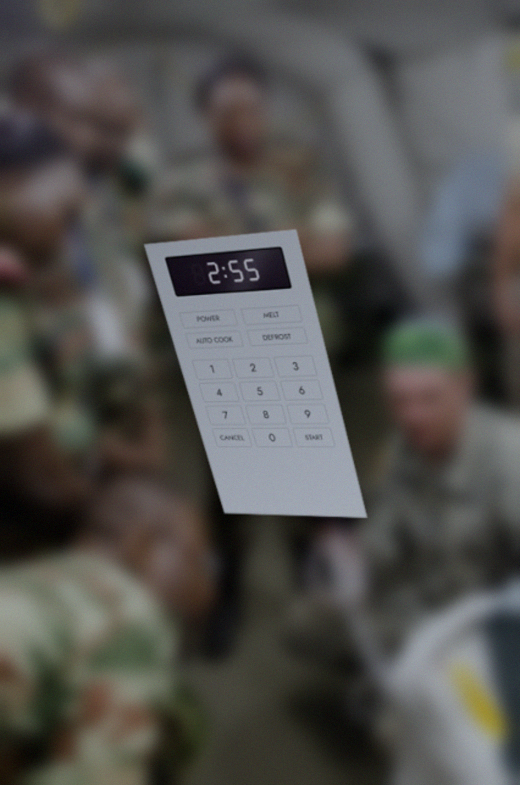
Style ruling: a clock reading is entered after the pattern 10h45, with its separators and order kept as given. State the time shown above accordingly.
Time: 2h55
